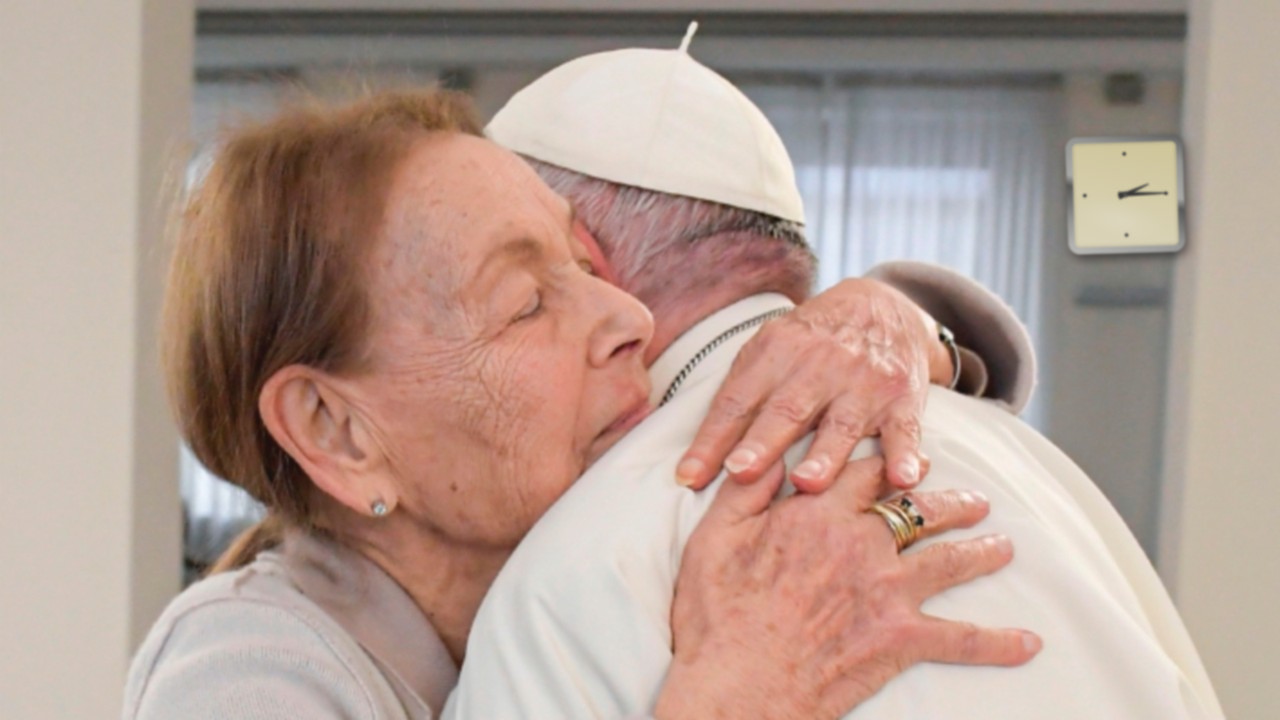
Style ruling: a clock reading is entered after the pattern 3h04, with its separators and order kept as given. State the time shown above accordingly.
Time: 2h15
